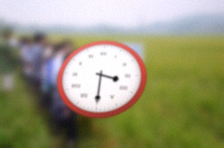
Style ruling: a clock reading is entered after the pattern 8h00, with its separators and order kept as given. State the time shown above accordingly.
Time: 3h30
